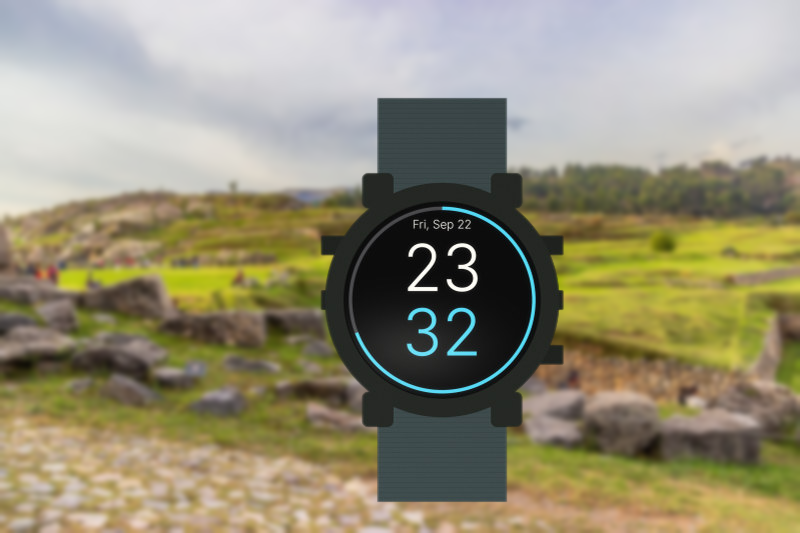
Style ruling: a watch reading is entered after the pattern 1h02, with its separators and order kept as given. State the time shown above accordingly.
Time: 23h32
